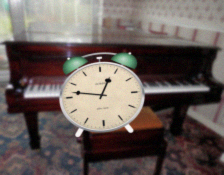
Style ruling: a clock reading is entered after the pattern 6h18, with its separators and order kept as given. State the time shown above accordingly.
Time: 12h47
